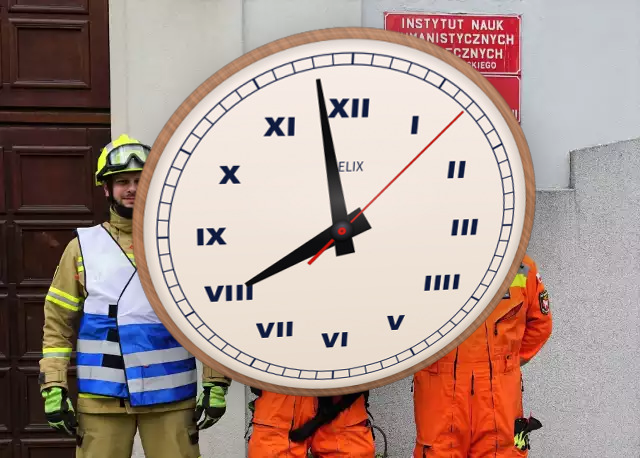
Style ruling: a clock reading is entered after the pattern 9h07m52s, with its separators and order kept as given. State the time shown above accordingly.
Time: 7h58m07s
